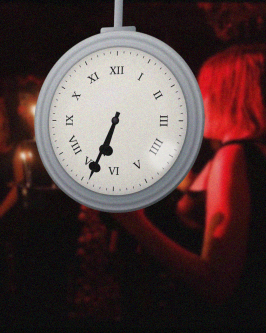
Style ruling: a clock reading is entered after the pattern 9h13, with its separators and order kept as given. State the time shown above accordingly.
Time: 6h34
